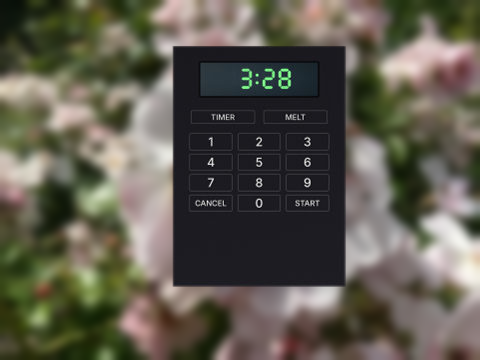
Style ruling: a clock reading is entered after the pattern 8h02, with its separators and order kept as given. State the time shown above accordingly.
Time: 3h28
